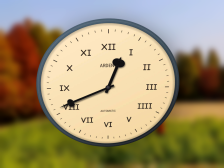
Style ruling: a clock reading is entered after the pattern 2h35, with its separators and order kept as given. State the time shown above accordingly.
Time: 12h41
